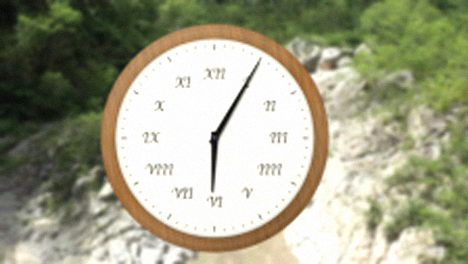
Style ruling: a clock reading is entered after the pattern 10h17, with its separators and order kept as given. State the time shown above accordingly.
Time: 6h05
